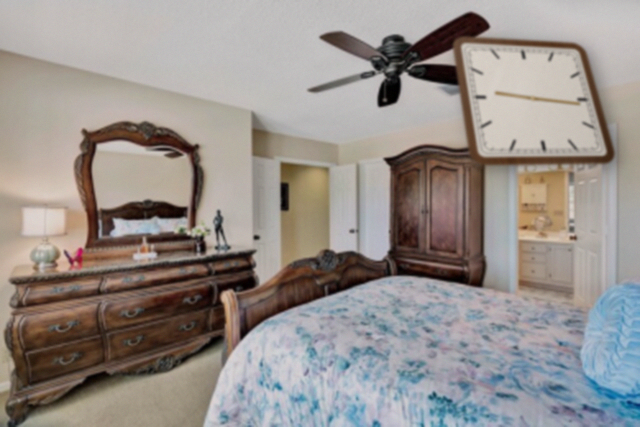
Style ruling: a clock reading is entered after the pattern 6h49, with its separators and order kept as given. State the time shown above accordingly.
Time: 9h16
